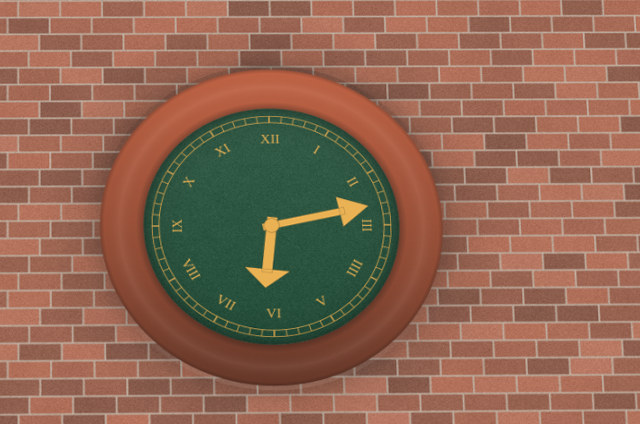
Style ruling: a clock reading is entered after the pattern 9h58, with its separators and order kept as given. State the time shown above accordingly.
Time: 6h13
